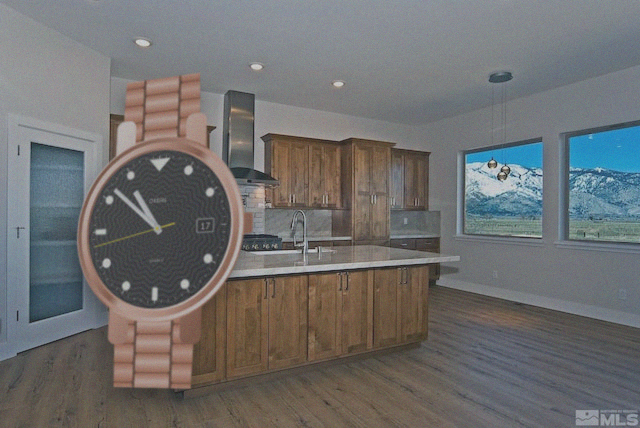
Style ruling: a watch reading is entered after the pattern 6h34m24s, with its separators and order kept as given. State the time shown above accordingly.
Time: 10h51m43s
